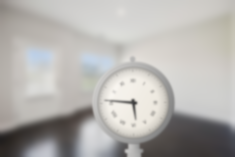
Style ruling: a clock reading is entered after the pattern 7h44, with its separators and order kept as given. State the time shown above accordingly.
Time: 5h46
